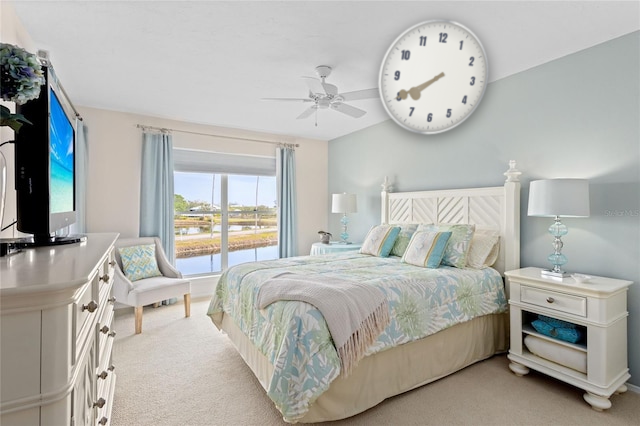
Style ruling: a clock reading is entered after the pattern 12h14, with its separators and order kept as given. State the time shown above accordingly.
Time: 7h40
